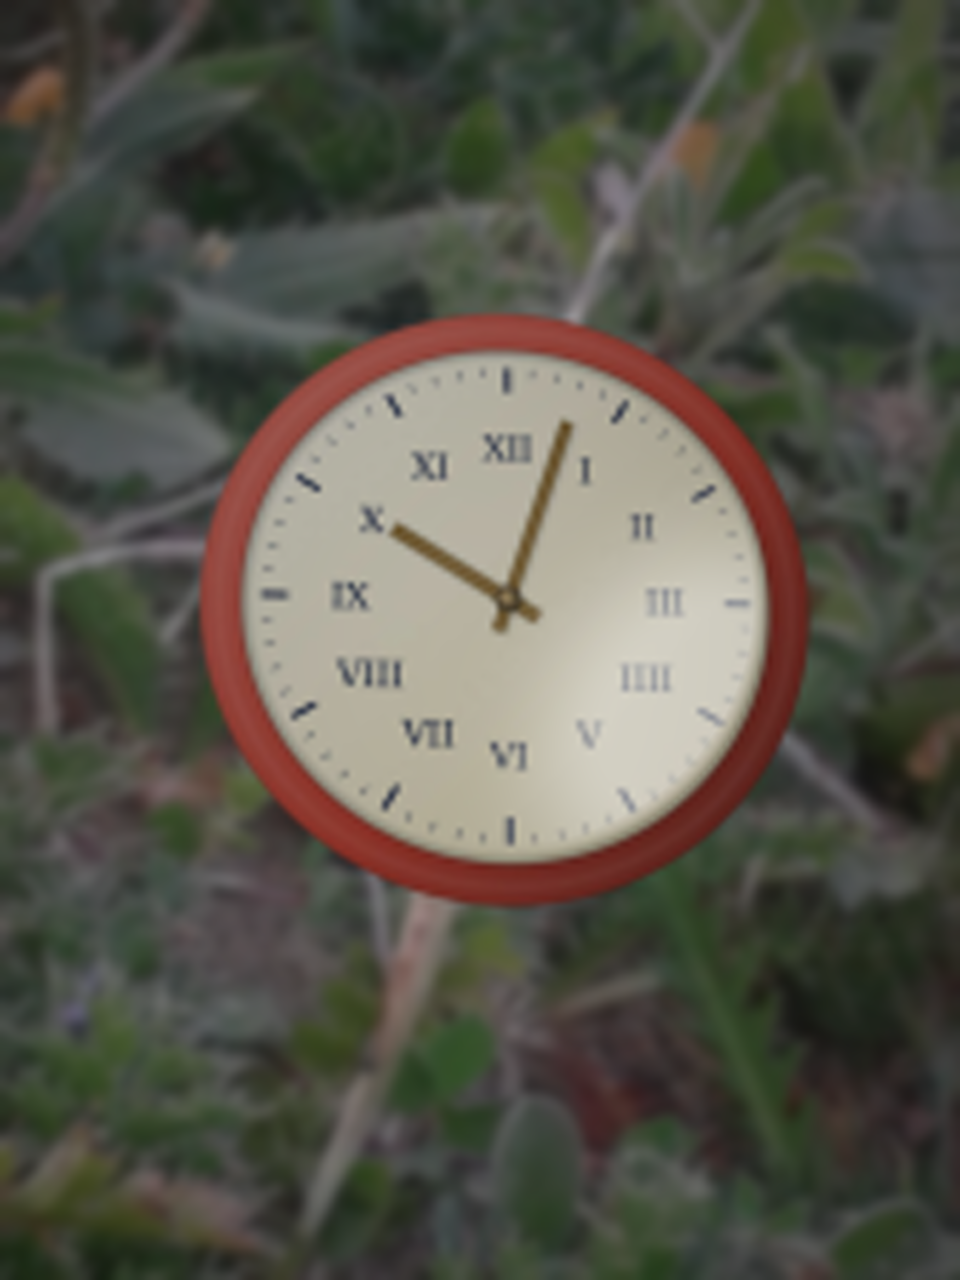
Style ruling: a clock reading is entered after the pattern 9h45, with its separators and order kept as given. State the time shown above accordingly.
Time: 10h03
